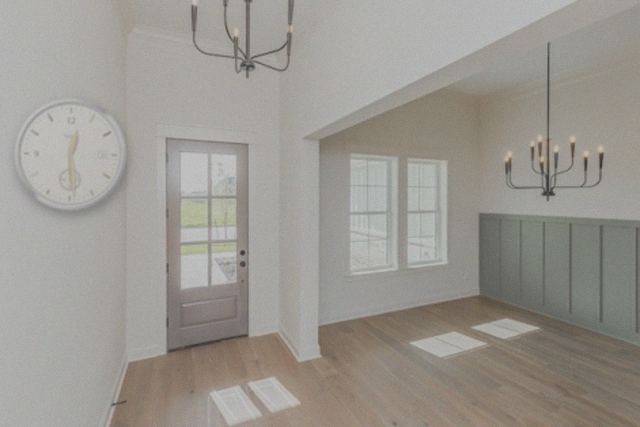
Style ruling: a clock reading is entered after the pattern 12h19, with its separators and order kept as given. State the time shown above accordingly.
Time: 12h29
